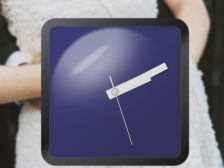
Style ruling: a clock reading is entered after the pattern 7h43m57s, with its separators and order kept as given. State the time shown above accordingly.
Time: 2h10m27s
